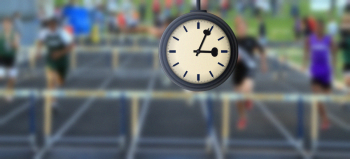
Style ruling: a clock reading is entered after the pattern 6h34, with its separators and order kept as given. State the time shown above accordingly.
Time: 3h04
